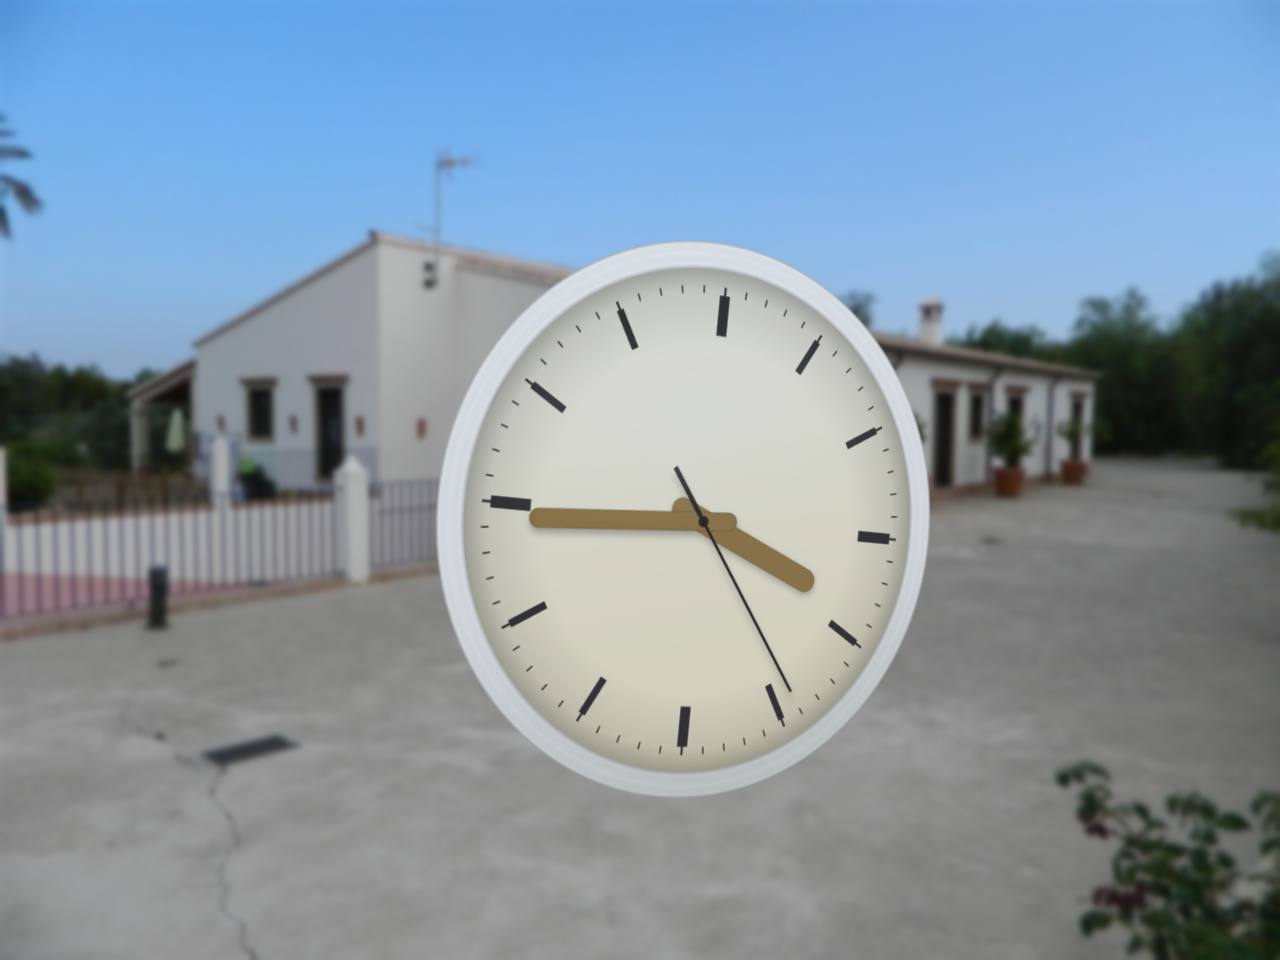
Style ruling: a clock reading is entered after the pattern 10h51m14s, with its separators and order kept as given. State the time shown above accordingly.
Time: 3h44m24s
